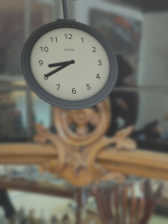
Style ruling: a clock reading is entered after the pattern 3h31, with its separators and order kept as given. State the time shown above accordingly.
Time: 8h40
